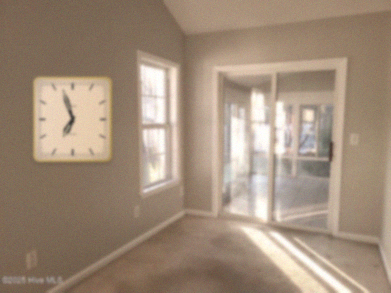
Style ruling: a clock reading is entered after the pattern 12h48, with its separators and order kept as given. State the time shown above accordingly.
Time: 6h57
